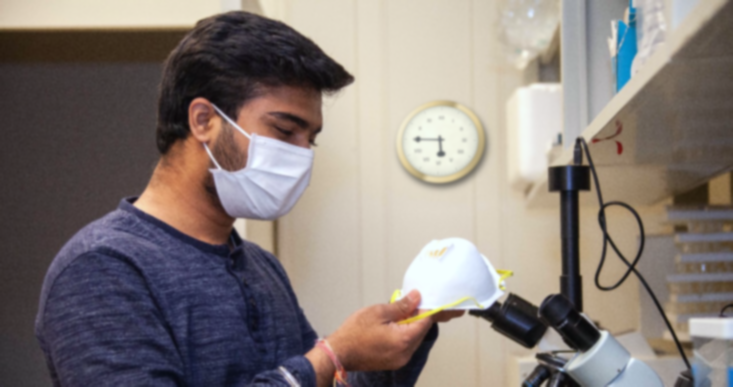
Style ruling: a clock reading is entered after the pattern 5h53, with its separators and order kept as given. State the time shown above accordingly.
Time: 5h45
